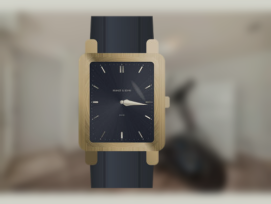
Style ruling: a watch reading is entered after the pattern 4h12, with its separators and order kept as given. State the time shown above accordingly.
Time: 3h16
